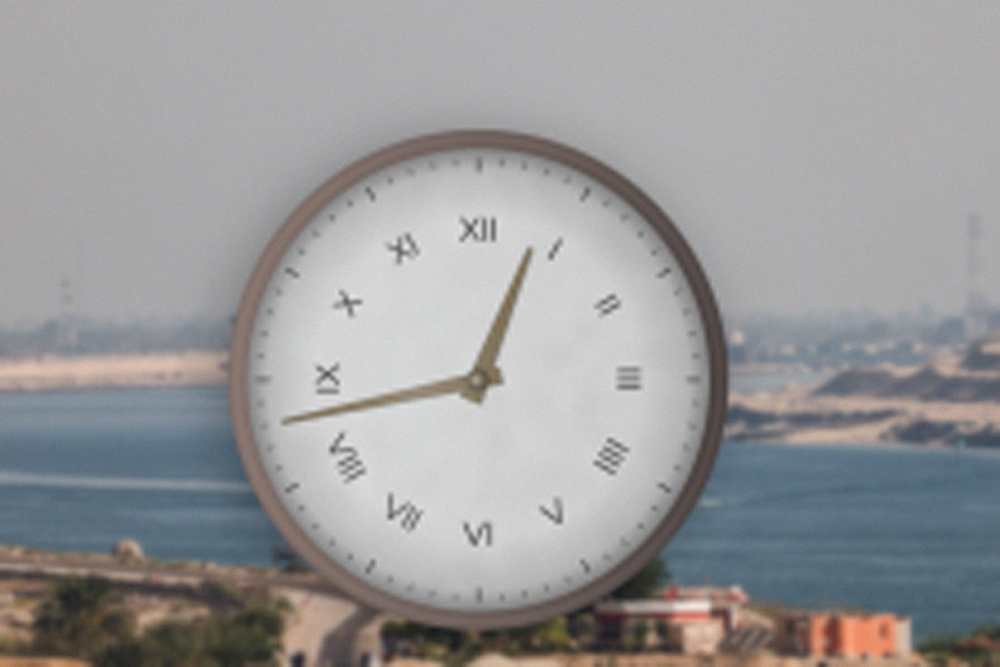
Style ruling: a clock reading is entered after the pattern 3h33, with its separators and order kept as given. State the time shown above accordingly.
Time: 12h43
